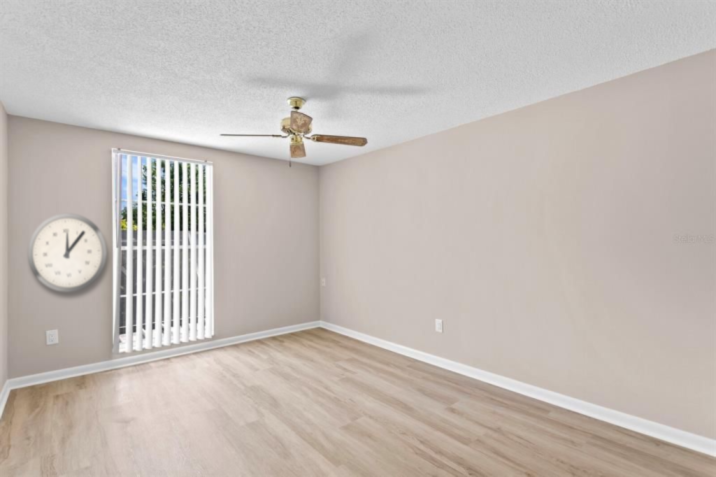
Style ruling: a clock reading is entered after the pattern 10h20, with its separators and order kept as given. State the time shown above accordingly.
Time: 12h07
